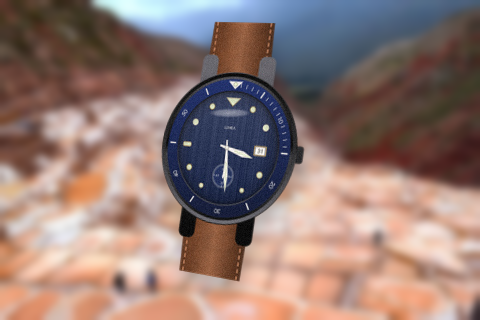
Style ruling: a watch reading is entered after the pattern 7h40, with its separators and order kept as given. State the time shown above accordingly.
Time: 3h29
